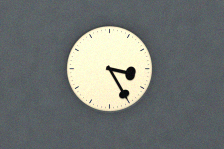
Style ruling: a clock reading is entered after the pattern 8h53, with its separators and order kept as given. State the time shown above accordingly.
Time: 3h25
